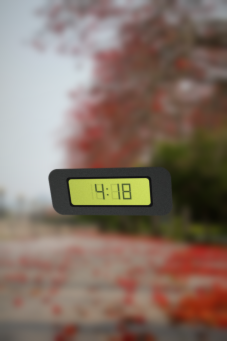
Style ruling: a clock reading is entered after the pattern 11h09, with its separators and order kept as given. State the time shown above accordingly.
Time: 4h18
